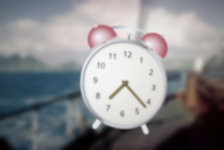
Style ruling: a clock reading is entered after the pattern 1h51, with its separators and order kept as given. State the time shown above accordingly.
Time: 7h22
